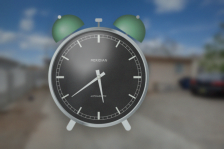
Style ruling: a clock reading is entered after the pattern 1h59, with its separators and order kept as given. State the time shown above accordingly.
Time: 5h39
